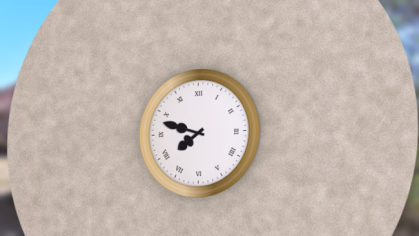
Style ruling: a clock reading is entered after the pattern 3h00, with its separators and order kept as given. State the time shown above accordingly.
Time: 7h48
